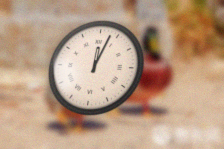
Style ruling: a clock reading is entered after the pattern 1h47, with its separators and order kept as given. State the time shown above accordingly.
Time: 12h03
